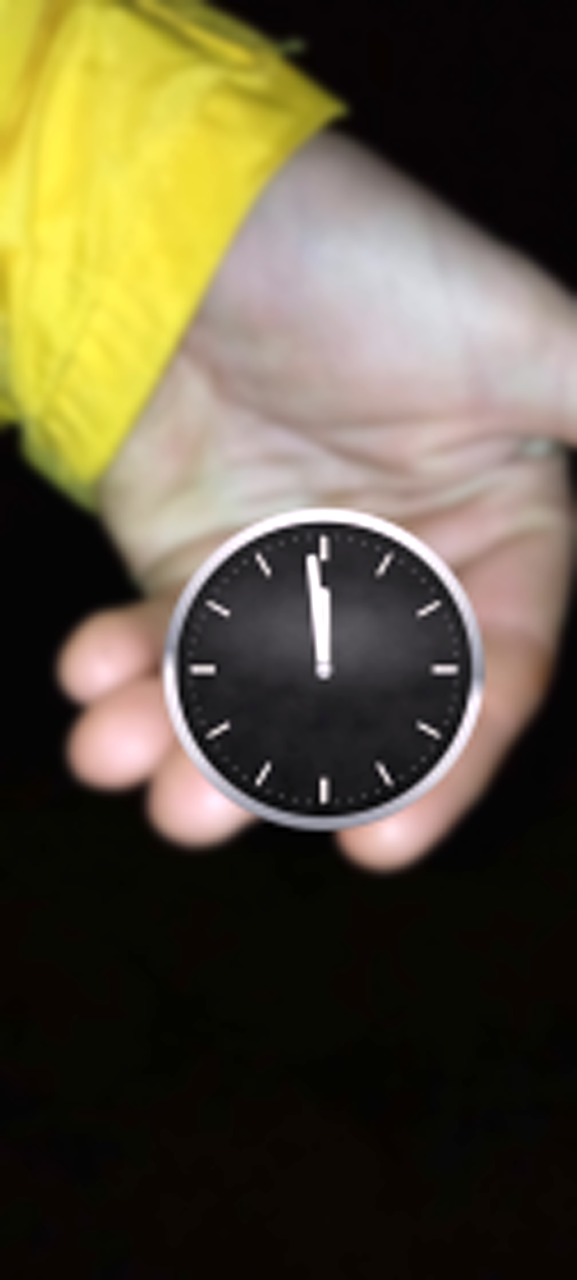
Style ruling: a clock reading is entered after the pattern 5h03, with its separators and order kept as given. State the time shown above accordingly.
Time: 11h59
